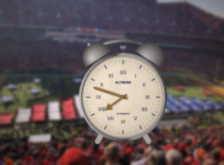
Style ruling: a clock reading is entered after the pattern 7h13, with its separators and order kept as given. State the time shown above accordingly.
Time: 7h48
